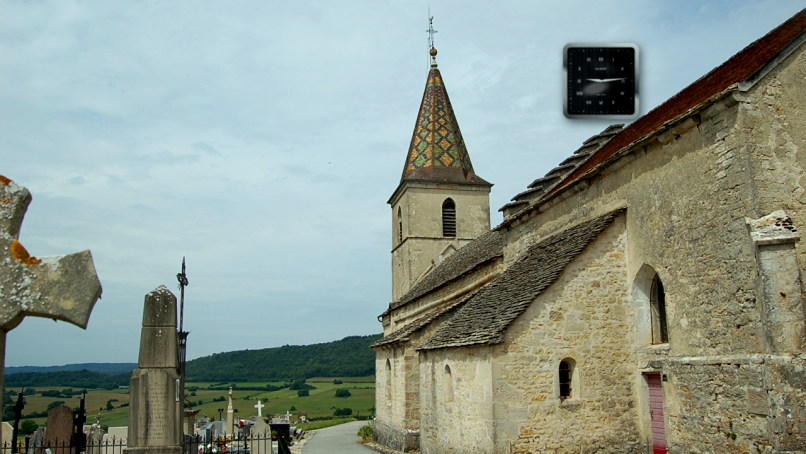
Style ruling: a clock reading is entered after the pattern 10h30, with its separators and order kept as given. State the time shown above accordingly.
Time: 9h14
